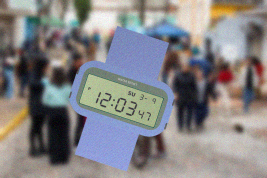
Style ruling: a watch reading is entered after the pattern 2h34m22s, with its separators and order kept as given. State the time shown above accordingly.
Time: 12h03m47s
